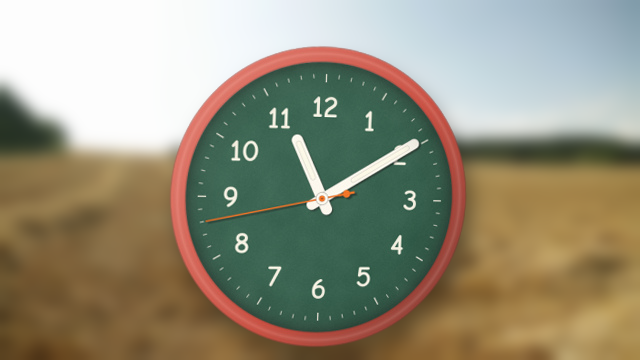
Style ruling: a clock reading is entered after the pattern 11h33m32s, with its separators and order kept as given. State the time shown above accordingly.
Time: 11h09m43s
